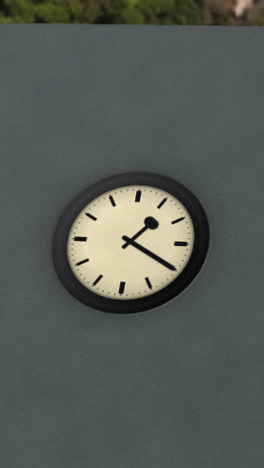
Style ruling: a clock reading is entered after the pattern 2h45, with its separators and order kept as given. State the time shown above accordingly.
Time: 1h20
